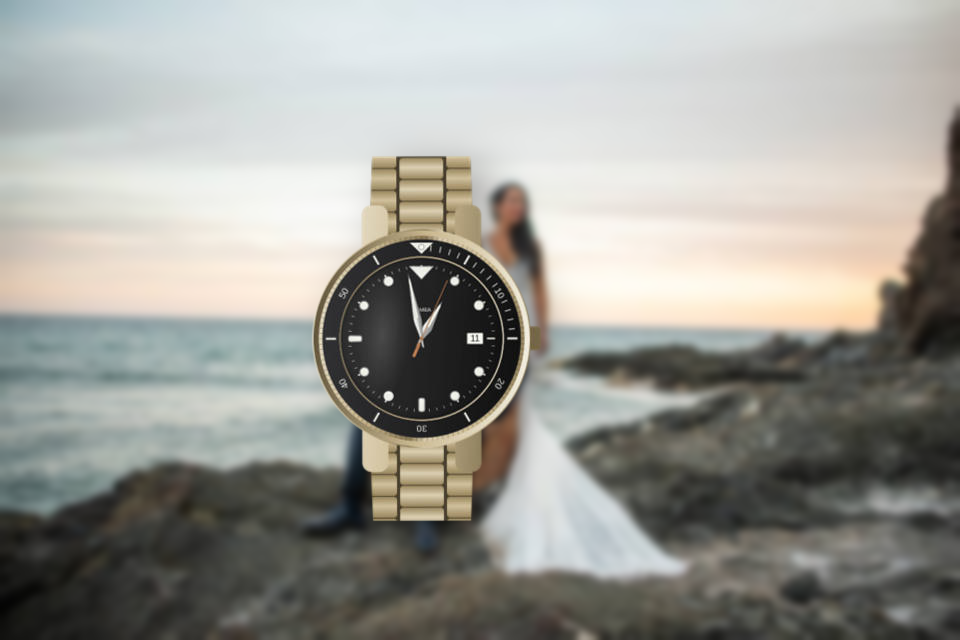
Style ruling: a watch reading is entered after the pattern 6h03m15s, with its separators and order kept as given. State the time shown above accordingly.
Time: 12h58m04s
